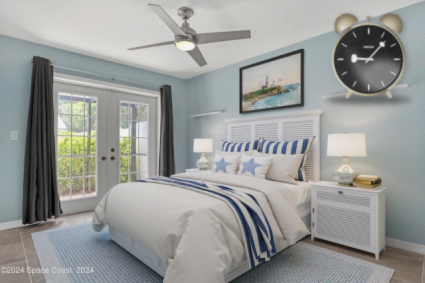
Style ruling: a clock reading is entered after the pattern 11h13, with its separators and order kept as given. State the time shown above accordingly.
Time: 9h07
